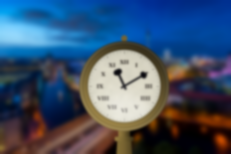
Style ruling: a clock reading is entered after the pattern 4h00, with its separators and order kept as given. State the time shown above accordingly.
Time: 11h10
